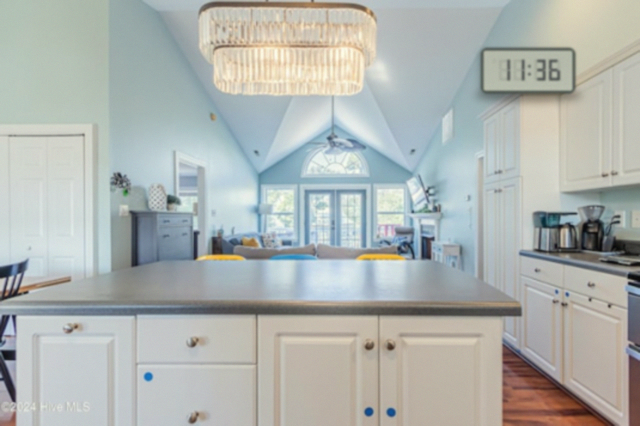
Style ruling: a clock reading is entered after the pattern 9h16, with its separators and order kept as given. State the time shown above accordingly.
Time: 11h36
